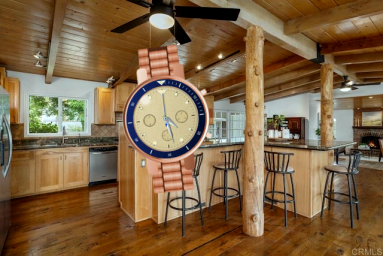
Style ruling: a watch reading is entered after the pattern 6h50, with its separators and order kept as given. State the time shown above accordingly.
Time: 4h28
